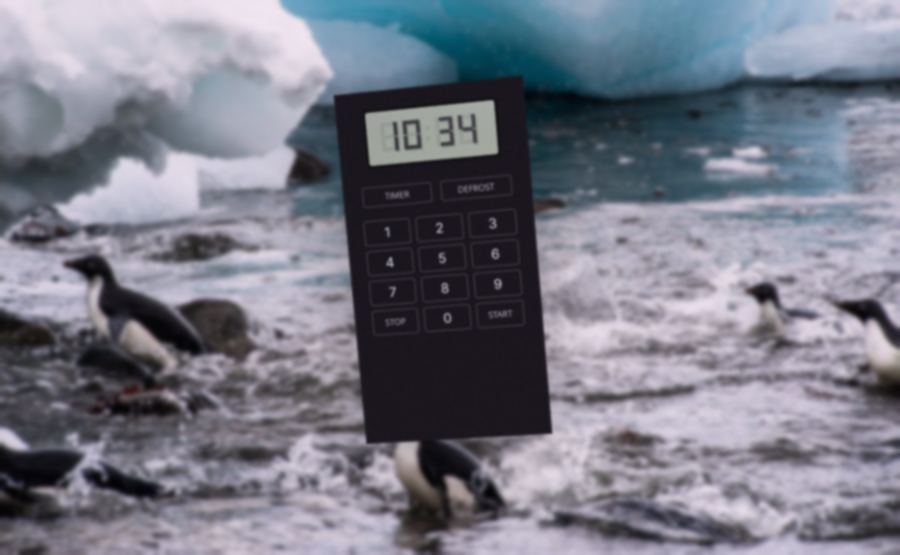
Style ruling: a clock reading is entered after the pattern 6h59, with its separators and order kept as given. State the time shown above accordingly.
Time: 10h34
